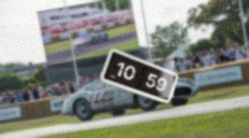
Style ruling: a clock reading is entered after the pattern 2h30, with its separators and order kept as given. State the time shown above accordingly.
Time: 10h59
